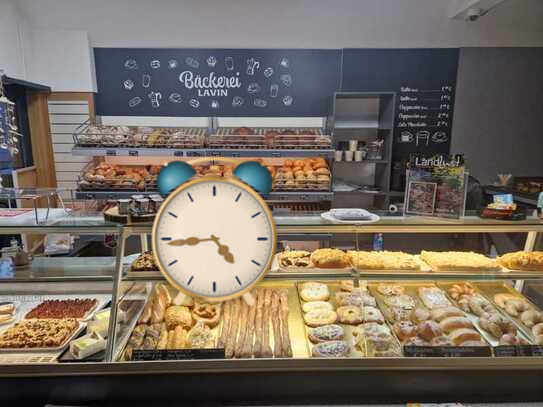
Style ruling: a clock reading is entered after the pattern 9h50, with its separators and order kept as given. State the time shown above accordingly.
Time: 4h44
